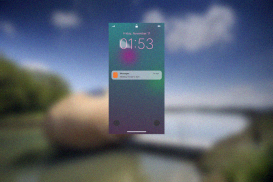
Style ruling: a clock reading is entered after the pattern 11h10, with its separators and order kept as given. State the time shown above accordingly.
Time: 1h53
